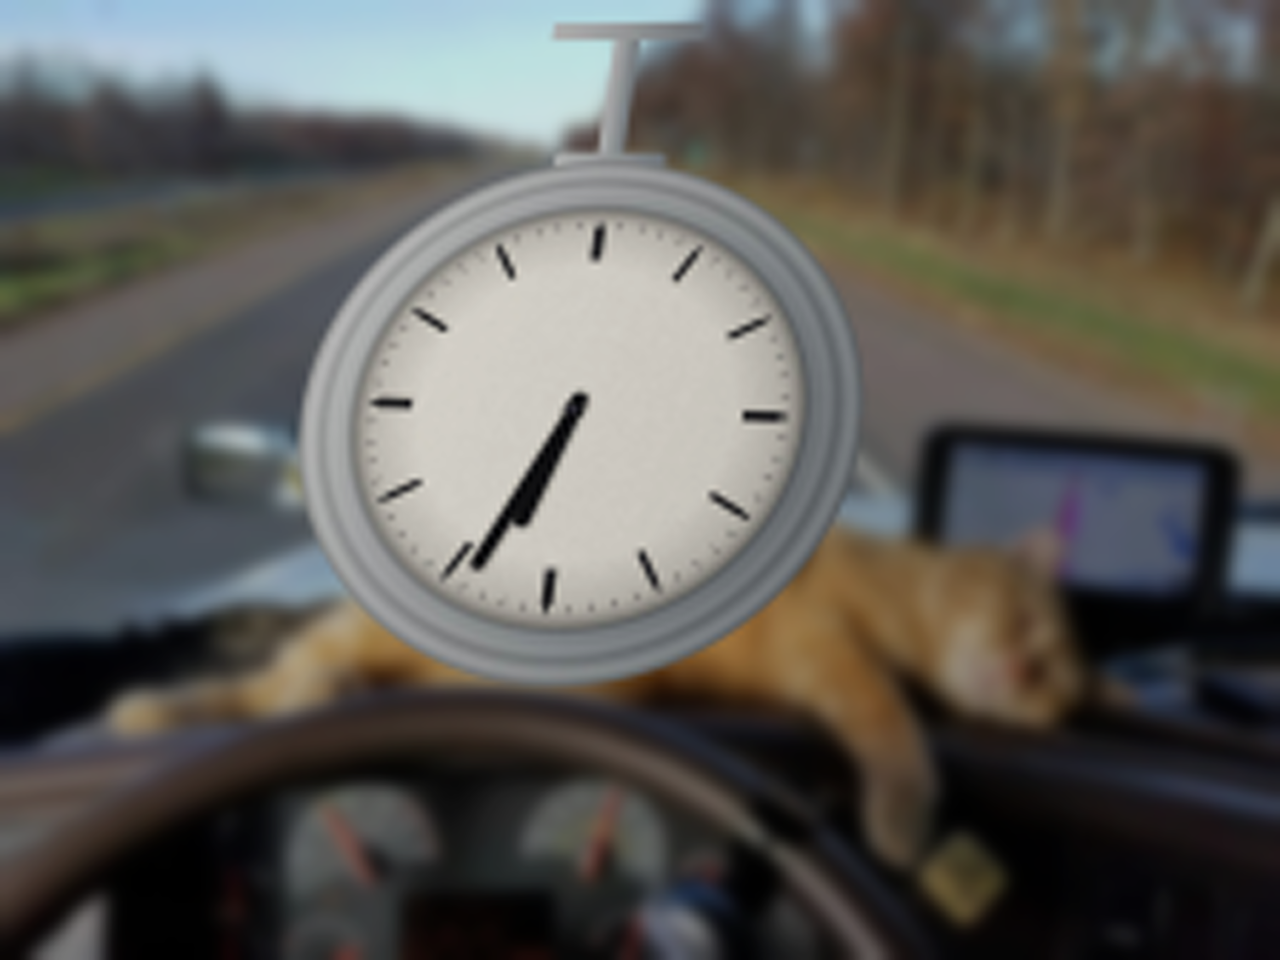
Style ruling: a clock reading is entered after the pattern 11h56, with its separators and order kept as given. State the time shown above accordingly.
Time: 6h34
